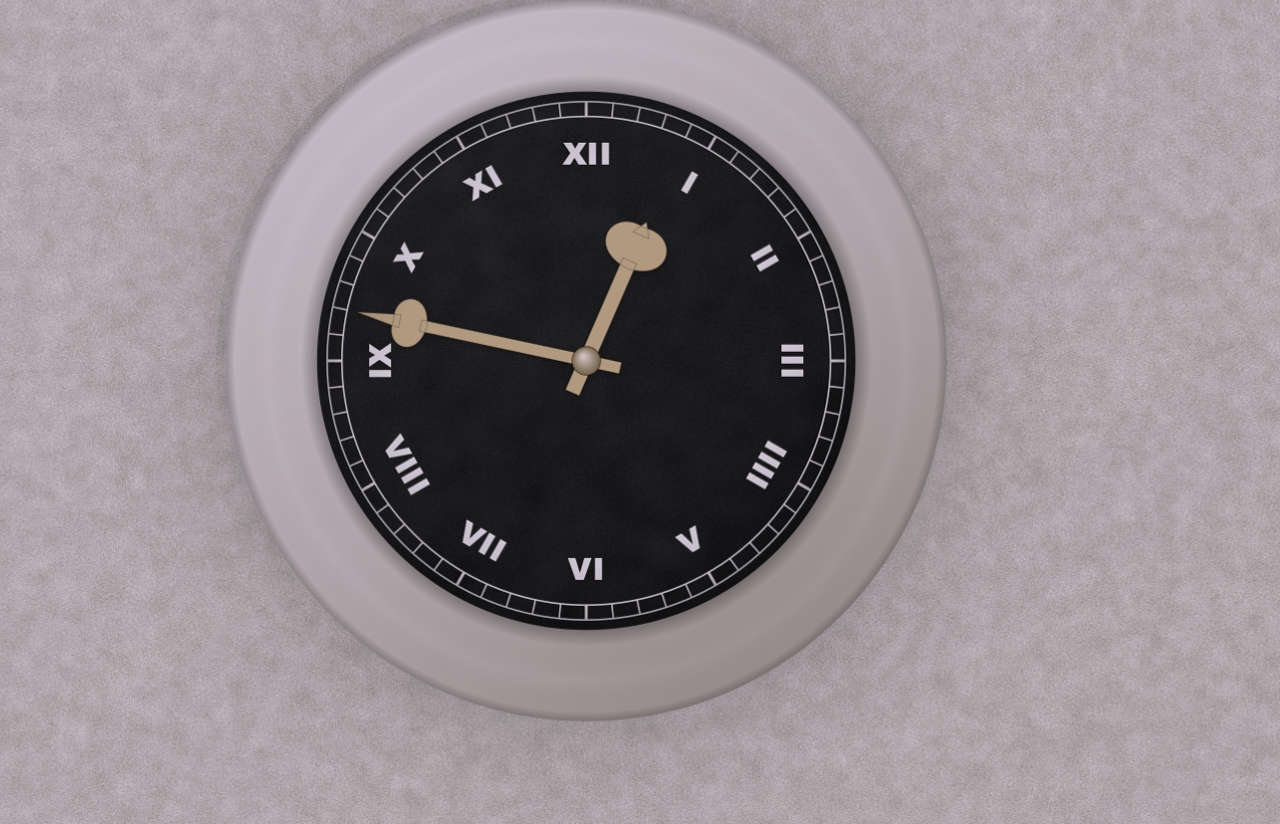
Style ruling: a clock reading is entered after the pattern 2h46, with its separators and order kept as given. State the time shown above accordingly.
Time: 12h47
